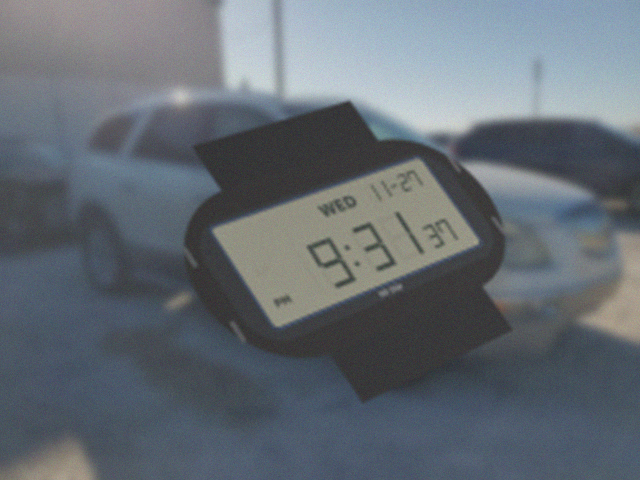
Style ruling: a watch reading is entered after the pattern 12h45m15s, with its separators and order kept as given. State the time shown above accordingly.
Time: 9h31m37s
